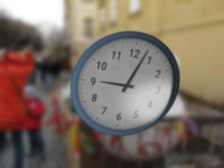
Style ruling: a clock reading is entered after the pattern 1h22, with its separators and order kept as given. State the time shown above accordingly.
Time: 9h03
